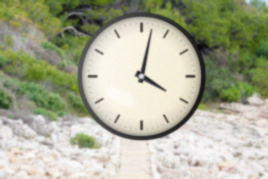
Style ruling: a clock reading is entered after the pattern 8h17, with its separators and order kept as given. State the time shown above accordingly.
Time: 4h02
